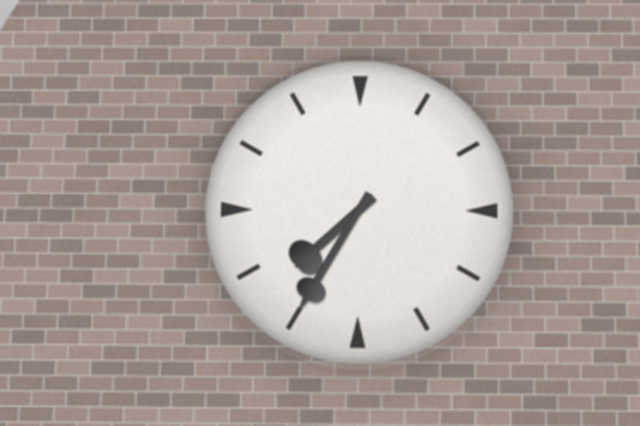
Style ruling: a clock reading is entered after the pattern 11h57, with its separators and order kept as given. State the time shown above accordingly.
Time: 7h35
